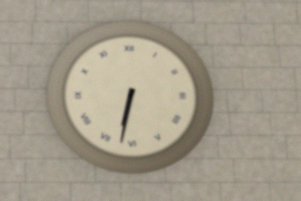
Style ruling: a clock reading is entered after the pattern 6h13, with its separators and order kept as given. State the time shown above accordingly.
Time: 6h32
